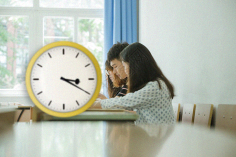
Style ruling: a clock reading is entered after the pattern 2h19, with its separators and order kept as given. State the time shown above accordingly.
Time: 3h20
